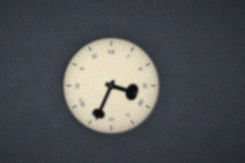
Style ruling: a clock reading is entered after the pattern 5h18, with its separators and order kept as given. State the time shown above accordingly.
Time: 3h34
